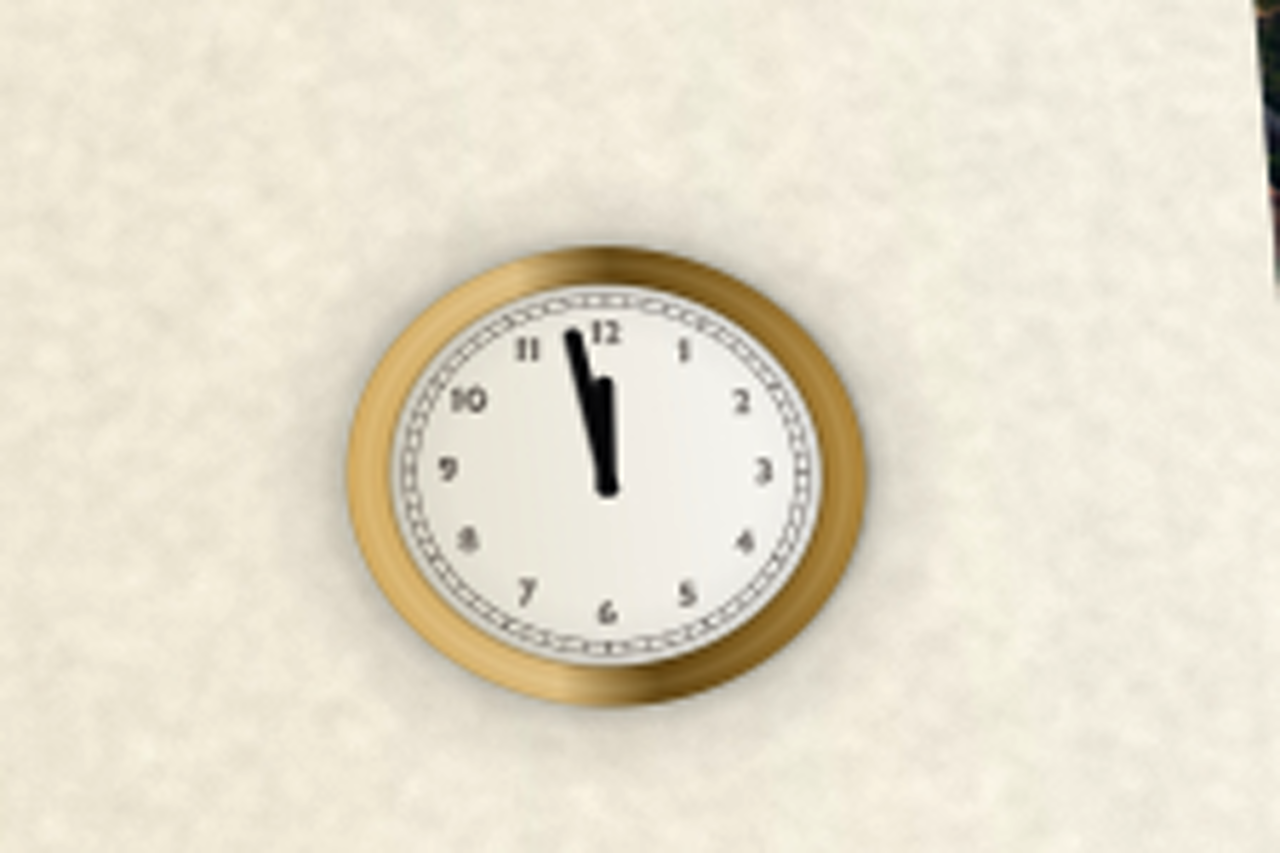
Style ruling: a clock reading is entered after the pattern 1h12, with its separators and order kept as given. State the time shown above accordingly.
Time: 11h58
